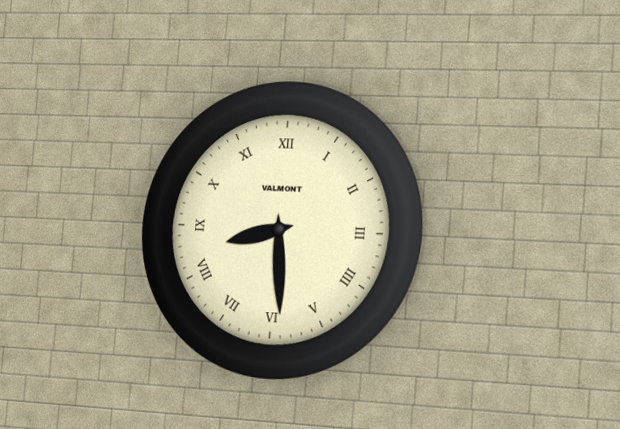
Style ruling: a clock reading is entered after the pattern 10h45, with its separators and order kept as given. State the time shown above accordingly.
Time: 8h29
